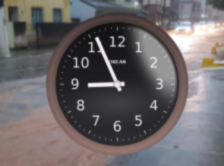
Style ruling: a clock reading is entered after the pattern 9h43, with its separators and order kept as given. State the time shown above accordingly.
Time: 8h56
